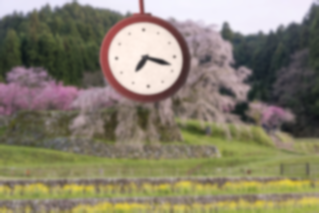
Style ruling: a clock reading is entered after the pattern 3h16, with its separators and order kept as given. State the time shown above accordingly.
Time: 7h18
